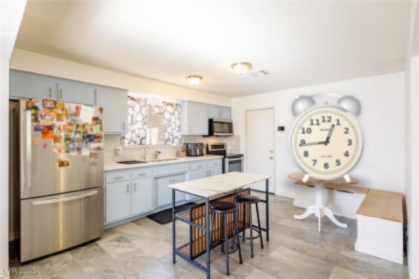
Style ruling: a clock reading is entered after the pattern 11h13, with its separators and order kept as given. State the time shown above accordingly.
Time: 12h44
